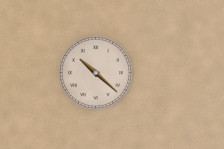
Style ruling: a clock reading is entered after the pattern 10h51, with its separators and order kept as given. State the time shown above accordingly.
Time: 10h22
